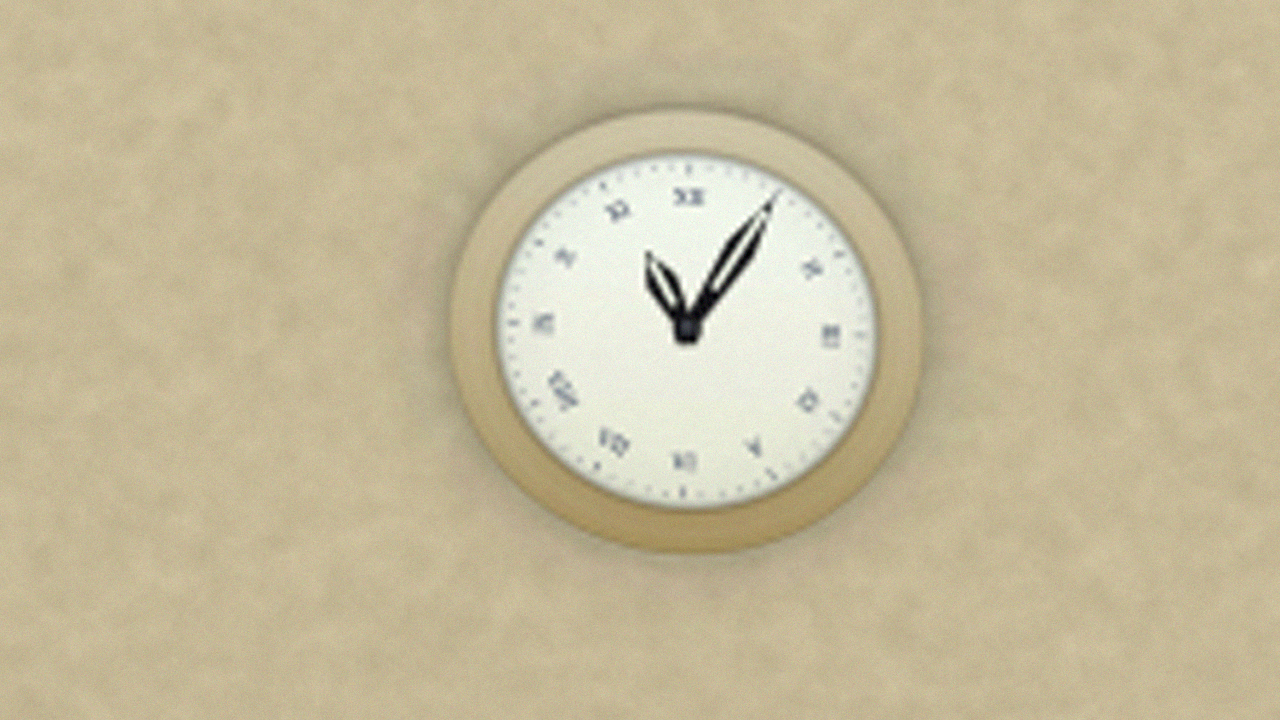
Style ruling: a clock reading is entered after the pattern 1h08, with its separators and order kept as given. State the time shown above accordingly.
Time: 11h05
